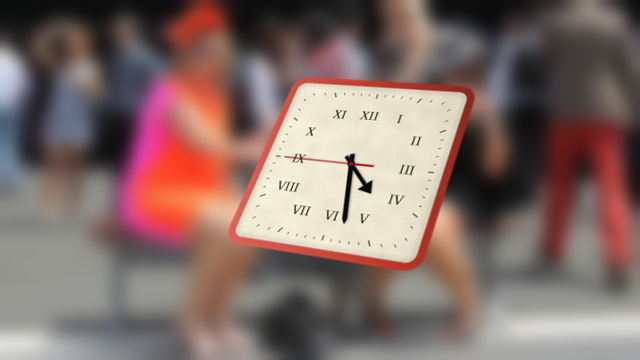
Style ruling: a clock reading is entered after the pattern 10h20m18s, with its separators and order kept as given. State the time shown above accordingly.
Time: 4h27m45s
